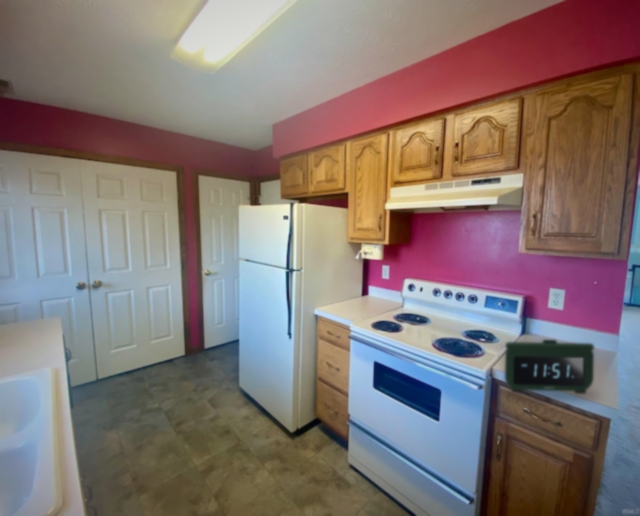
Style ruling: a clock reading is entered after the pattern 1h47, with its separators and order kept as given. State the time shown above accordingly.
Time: 11h51
